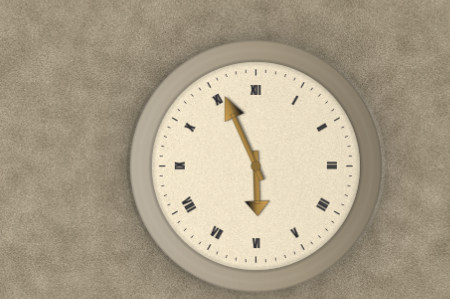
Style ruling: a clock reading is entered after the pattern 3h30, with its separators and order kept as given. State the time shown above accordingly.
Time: 5h56
